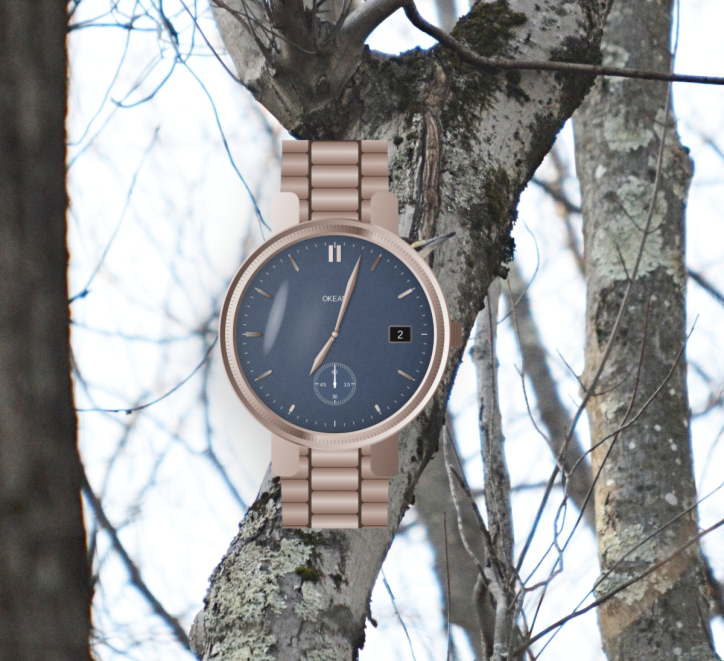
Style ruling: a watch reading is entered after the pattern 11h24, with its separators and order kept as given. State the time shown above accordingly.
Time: 7h03
